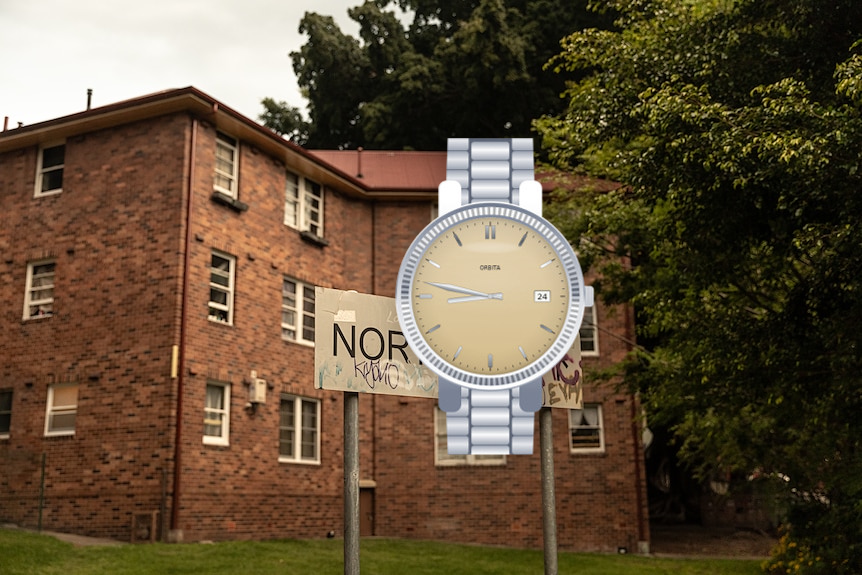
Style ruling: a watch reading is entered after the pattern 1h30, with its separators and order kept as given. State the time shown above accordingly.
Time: 8h47
